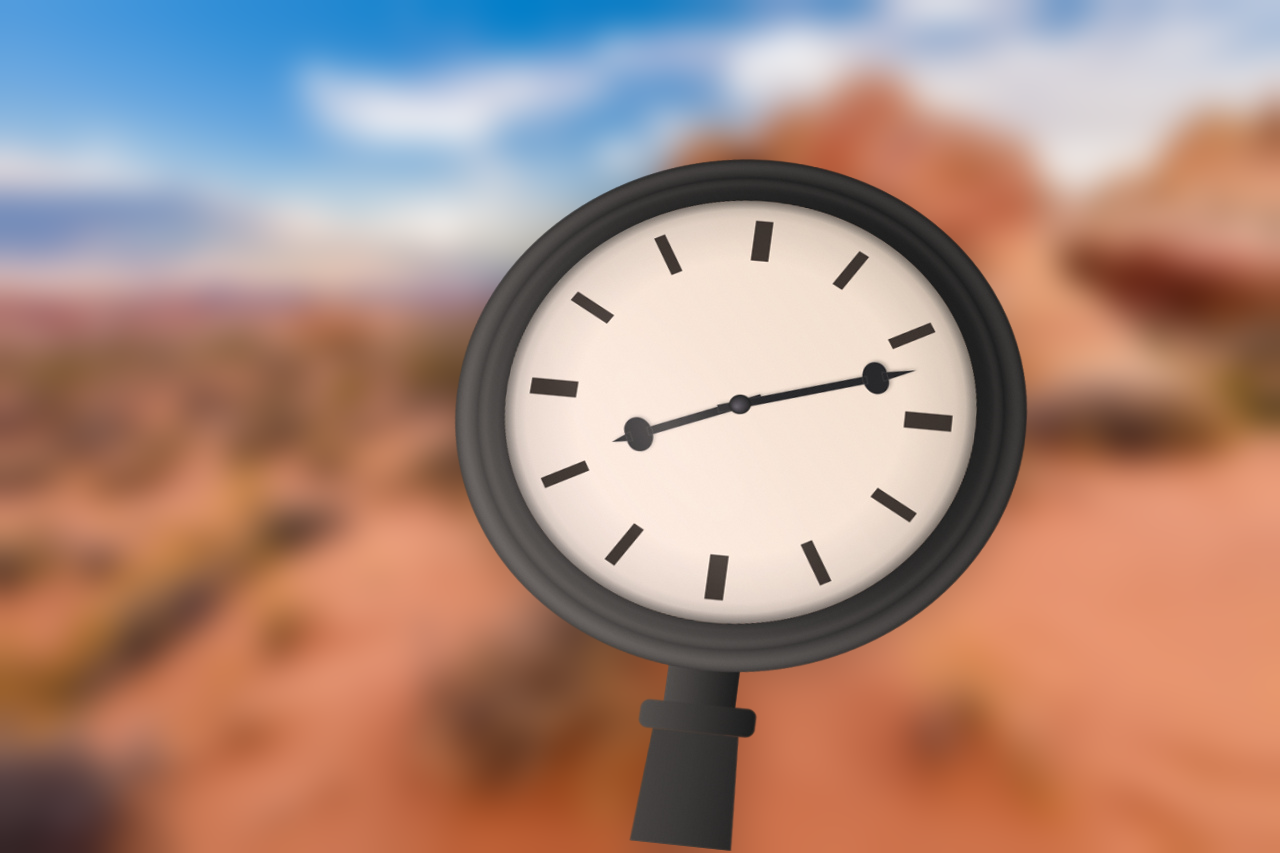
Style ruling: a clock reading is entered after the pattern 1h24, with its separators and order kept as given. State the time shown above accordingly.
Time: 8h12
